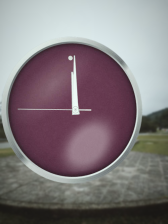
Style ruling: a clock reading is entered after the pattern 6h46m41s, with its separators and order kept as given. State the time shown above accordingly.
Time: 12h00m46s
